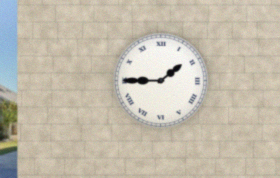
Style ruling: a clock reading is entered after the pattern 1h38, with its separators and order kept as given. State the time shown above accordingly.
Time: 1h45
